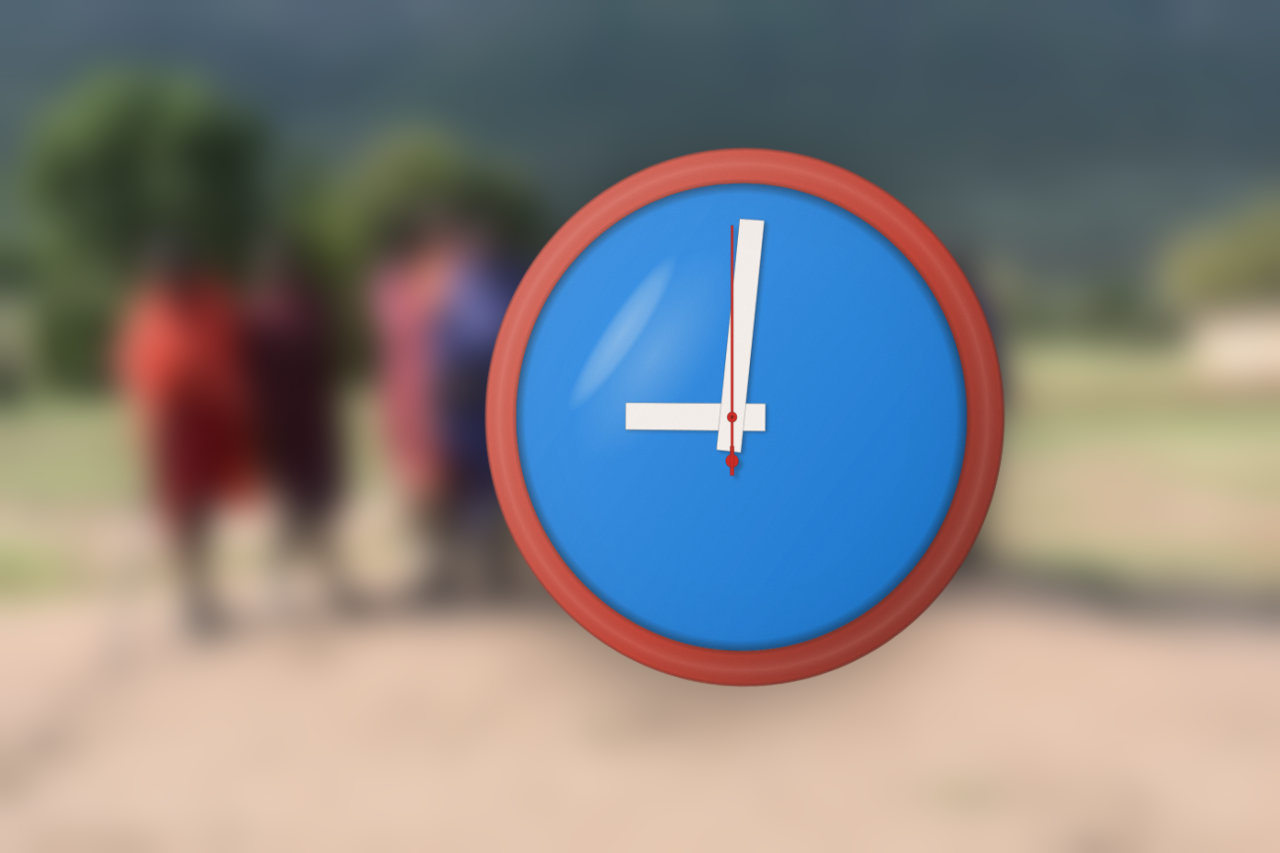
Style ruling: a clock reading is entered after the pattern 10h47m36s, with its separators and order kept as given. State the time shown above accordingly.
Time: 9h01m00s
